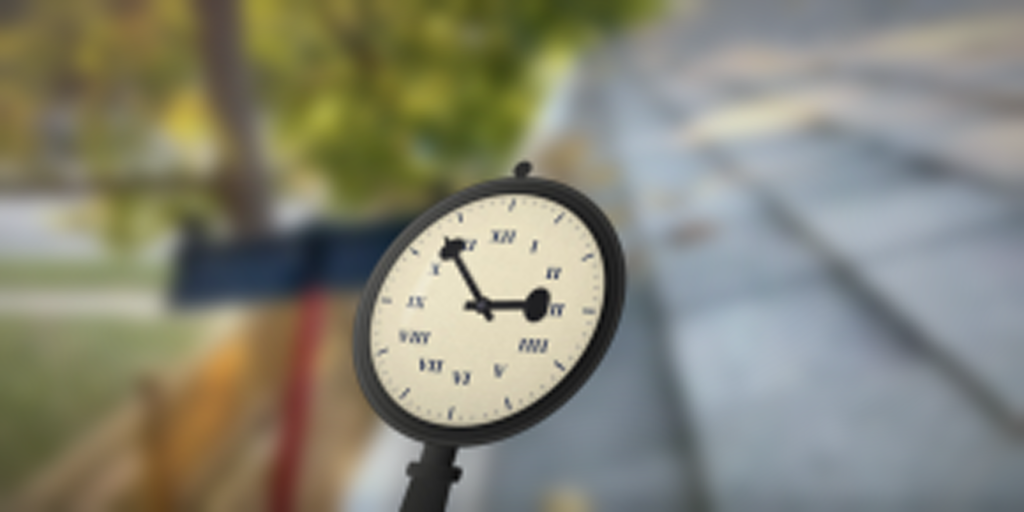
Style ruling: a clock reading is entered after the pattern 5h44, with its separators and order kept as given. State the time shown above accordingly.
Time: 2h53
